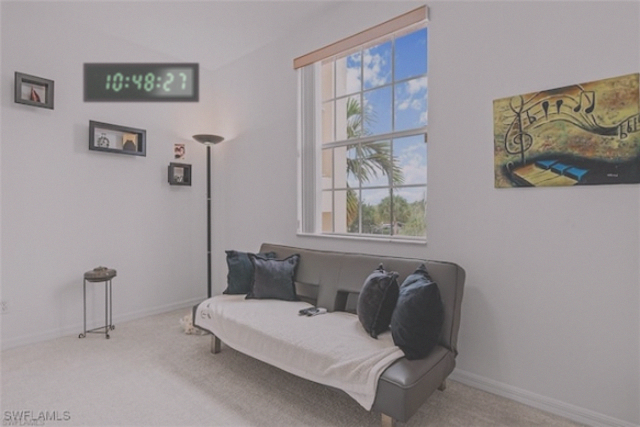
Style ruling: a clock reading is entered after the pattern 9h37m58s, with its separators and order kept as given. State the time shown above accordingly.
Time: 10h48m27s
